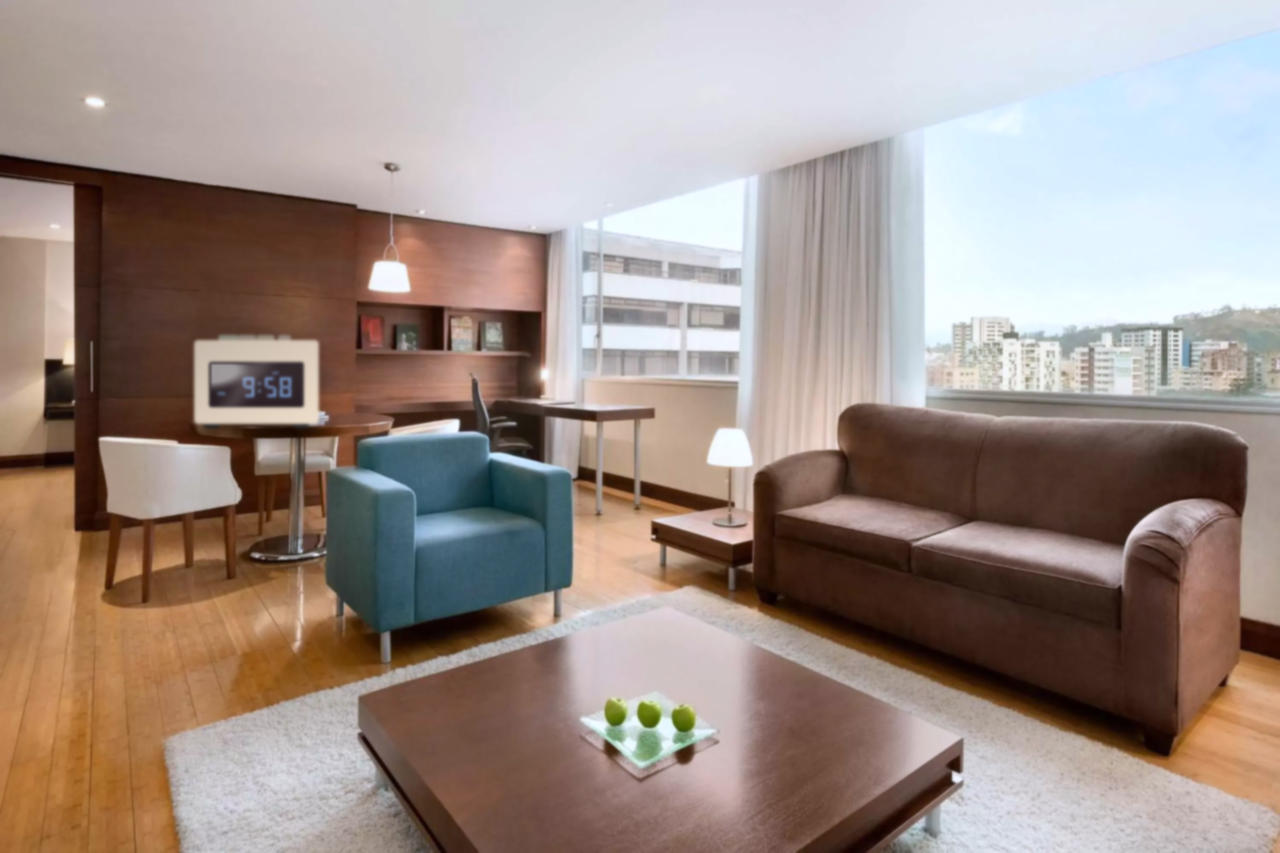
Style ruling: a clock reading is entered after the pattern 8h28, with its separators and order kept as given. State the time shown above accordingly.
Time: 9h58
